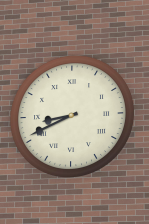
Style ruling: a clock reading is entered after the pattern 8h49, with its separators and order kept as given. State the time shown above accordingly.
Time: 8h41
